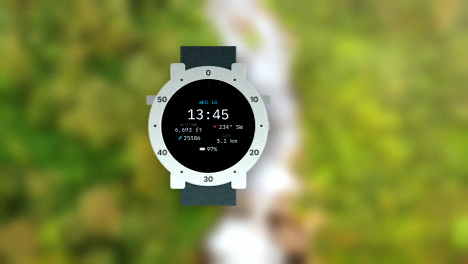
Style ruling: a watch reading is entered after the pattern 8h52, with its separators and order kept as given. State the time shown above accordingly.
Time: 13h45
